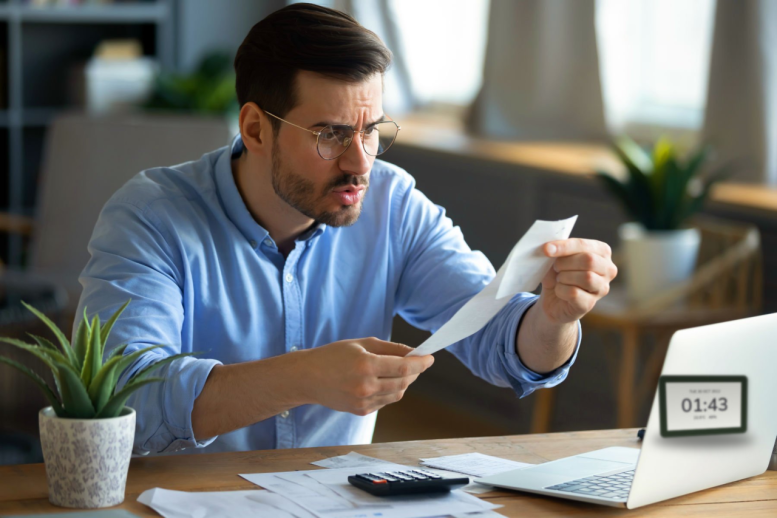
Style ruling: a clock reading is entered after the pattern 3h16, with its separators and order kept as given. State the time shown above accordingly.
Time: 1h43
